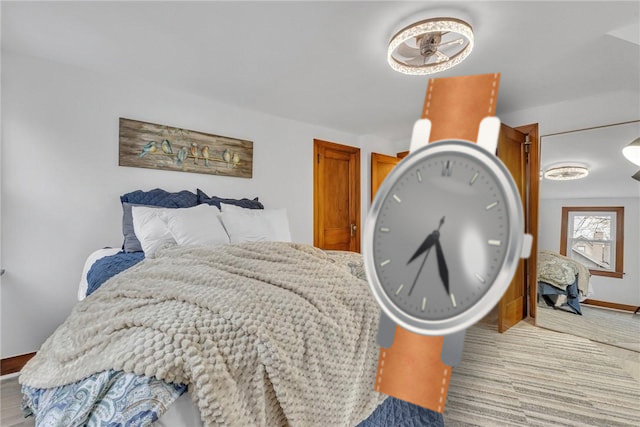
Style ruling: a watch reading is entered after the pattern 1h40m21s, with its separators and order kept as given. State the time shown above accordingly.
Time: 7h25m33s
